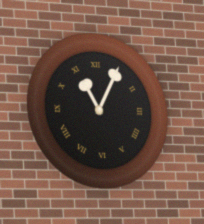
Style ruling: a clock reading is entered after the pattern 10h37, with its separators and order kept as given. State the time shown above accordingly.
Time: 11h05
